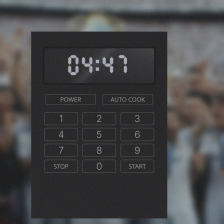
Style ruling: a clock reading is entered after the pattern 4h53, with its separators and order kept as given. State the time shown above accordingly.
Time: 4h47
